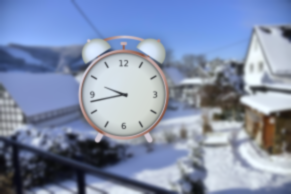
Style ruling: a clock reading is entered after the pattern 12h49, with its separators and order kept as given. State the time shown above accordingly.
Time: 9h43
